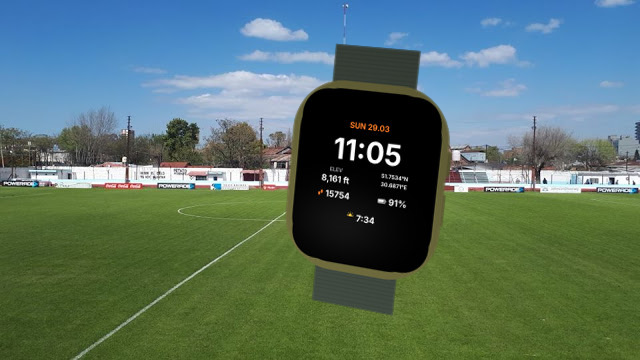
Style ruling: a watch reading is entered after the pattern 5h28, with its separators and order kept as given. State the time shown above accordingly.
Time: 11h05
